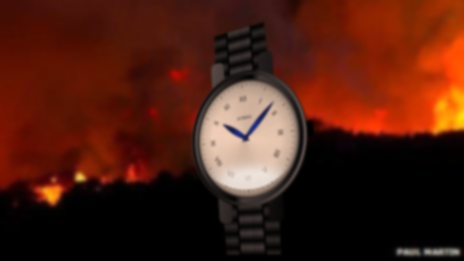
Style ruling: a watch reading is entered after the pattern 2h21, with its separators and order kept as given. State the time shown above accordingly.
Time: 10h08
